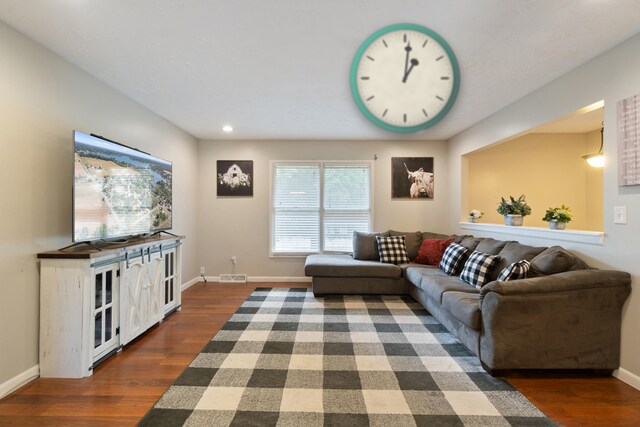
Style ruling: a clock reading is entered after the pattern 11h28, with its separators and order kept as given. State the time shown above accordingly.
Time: 1h01
